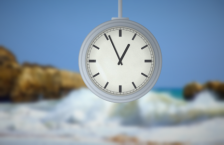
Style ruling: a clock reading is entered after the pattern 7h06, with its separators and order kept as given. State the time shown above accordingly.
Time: 12h56
